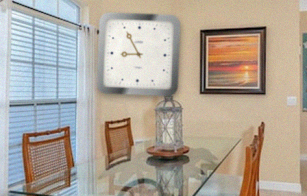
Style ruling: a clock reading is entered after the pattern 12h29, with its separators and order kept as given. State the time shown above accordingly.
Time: 8h55
